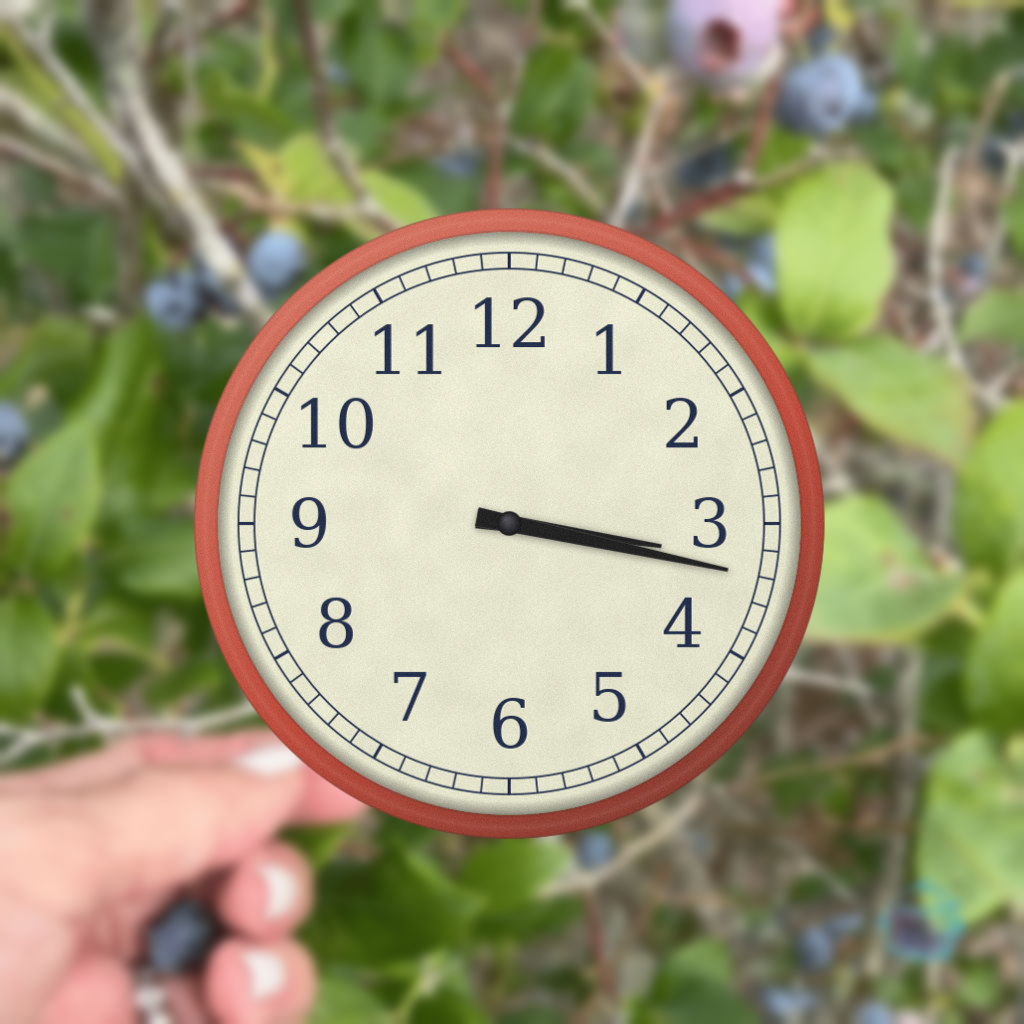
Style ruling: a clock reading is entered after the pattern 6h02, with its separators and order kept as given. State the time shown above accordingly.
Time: 3h17
